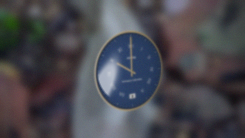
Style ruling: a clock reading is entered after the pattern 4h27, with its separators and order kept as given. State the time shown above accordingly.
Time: 10h00
